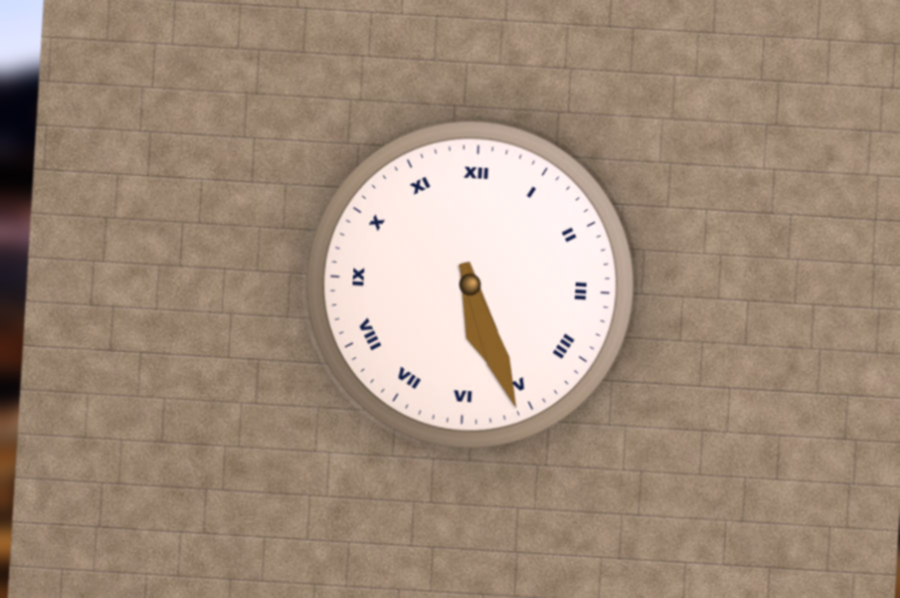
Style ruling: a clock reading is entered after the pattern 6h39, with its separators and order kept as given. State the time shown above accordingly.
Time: 5h26
